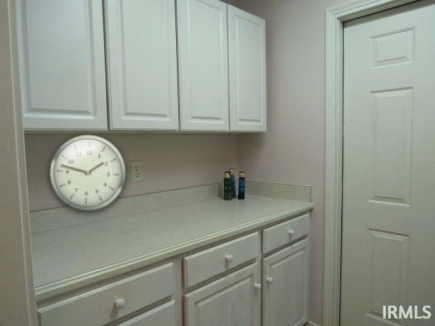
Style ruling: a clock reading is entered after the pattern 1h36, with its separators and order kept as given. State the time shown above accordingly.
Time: 1h47
